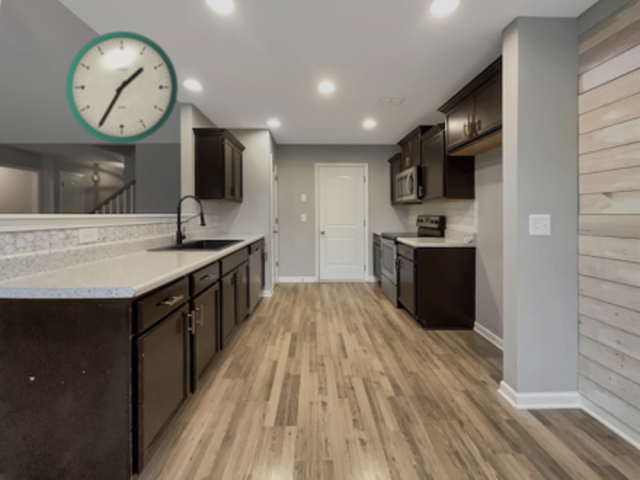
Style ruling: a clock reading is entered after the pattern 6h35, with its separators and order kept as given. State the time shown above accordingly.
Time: 1h35
